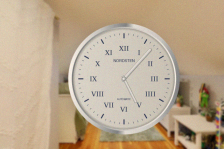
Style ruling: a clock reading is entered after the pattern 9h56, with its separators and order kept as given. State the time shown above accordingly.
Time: 5h07
